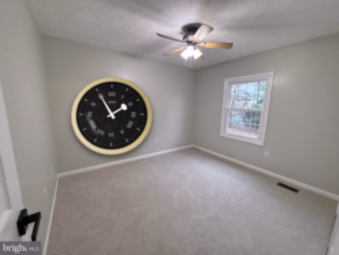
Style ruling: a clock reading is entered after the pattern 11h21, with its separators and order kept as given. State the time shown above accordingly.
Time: 1h55
